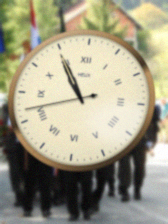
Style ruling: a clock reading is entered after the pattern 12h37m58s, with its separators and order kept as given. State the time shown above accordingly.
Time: 10h54m42s
